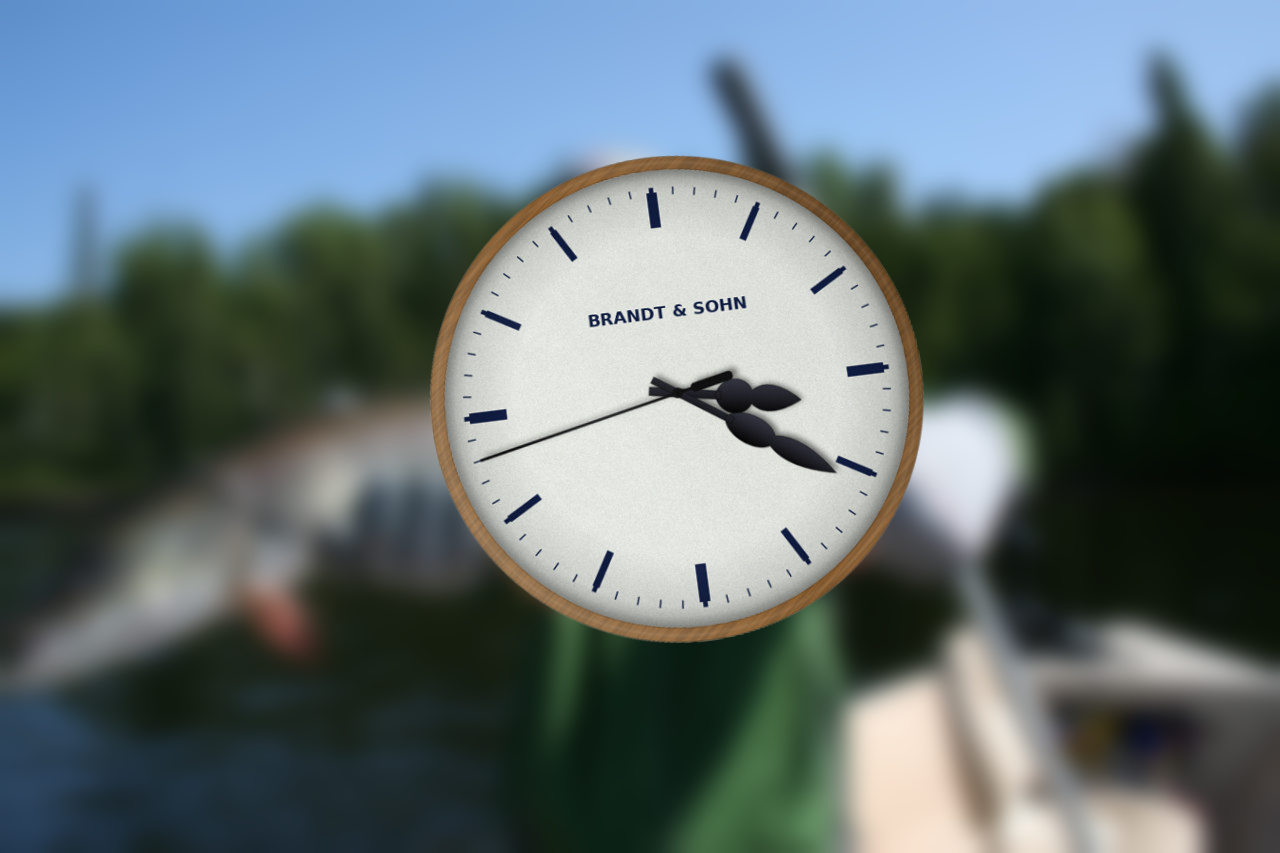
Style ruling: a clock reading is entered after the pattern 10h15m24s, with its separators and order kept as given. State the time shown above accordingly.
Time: 3h20m43s
